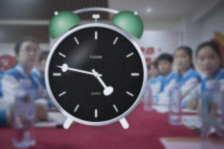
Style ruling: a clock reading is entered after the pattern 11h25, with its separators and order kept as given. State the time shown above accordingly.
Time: 4h47
